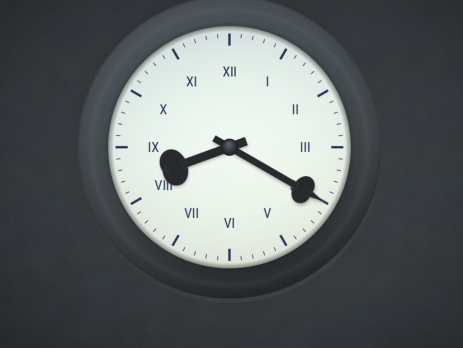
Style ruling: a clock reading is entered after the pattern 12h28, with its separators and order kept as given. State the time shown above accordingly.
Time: 8h20
